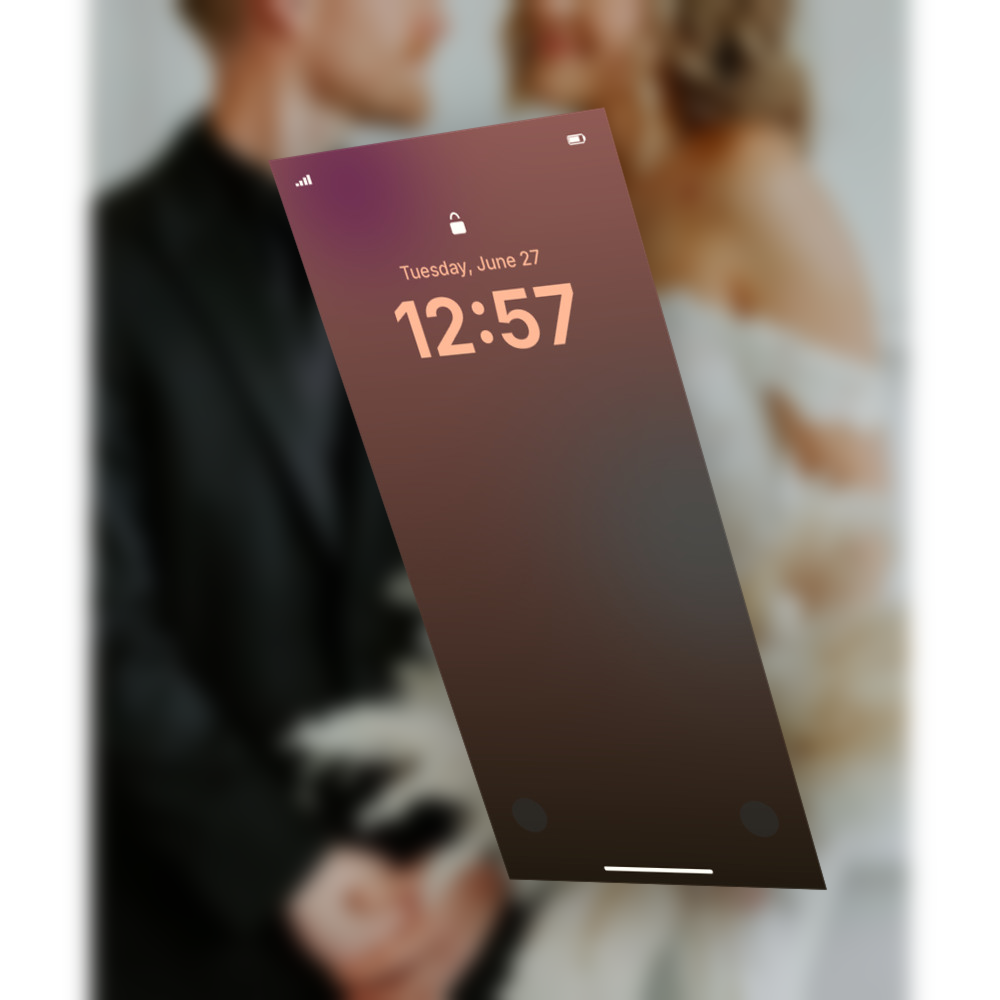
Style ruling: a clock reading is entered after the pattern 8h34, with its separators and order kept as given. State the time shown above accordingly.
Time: 12h57
